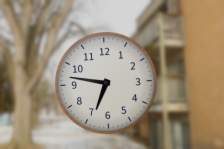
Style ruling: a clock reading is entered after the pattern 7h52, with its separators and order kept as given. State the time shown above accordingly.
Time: 6h47
